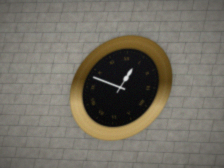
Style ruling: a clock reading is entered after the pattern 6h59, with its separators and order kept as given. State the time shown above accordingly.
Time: 12h48
